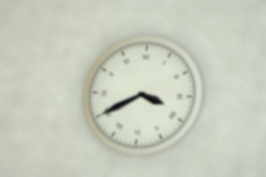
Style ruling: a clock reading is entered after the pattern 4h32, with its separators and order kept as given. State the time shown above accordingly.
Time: 3h40
